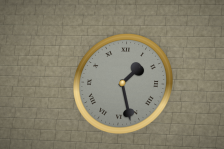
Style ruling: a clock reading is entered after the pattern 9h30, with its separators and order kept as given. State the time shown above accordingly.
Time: 1h27
